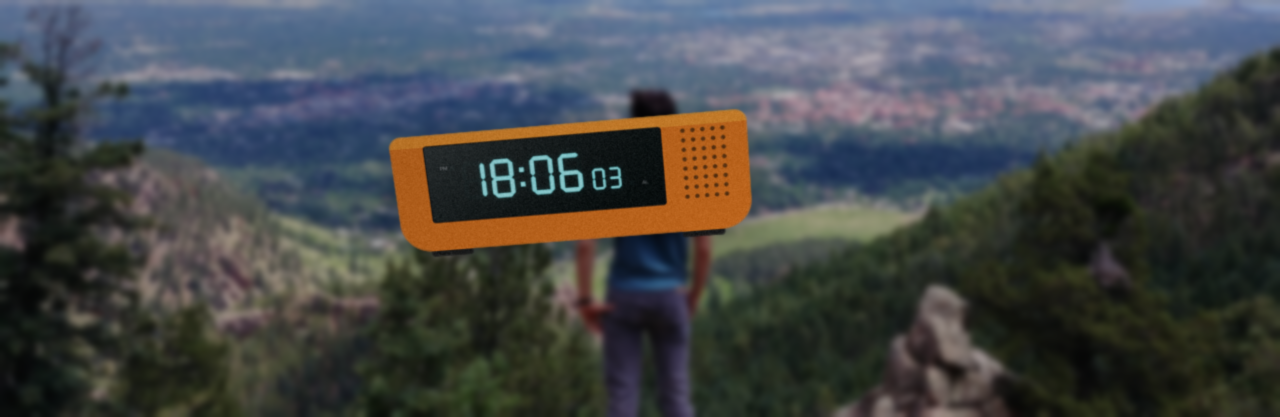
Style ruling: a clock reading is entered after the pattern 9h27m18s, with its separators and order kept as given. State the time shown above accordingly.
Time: 18h06m03s
